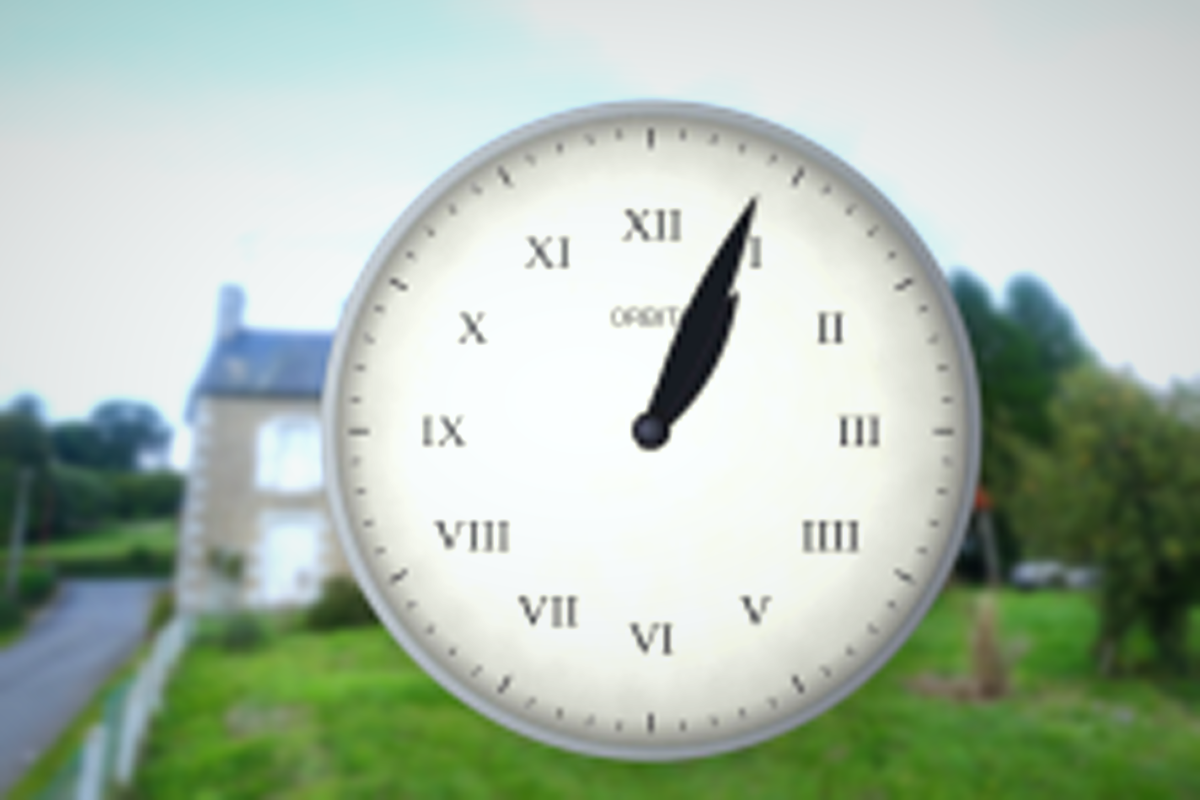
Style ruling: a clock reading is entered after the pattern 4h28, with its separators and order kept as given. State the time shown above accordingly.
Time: 1h04
